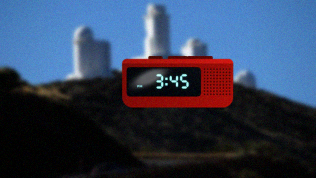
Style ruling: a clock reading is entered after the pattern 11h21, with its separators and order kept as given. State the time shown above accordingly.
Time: 3h45
